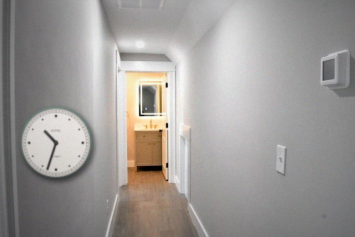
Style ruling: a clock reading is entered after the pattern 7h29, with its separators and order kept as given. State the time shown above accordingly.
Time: 10h33
